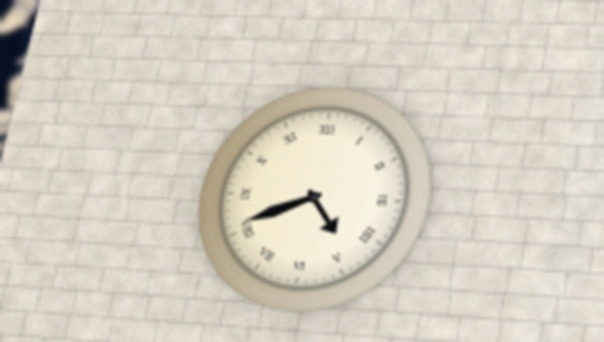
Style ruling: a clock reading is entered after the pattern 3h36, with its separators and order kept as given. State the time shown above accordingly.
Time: 4h41
